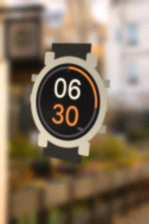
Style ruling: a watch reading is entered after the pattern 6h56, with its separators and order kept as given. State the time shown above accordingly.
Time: 6h30
